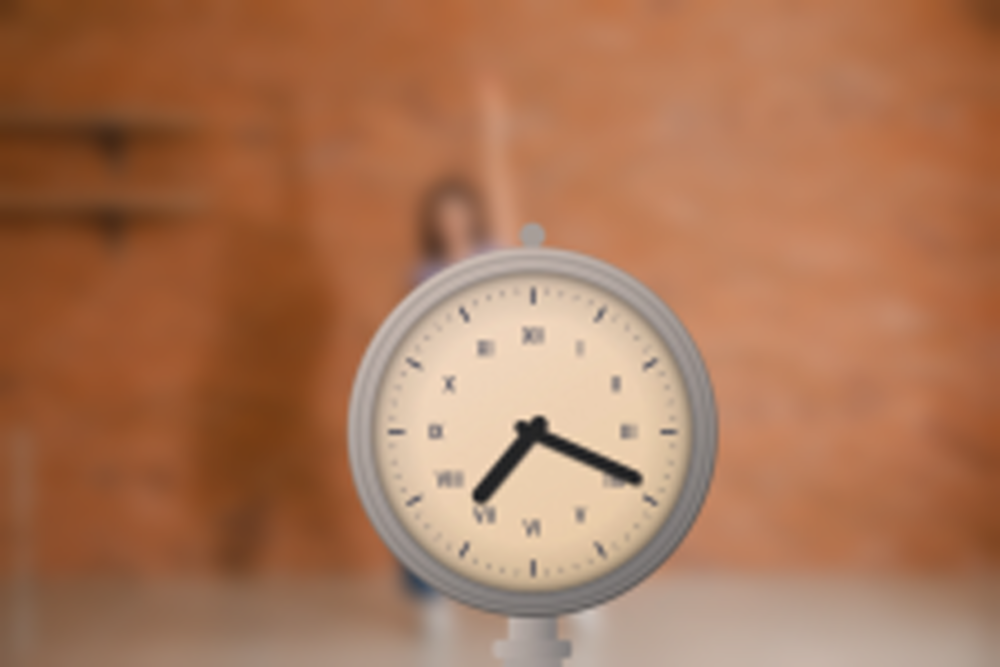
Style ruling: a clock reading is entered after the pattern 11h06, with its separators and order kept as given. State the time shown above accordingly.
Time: 7h19
